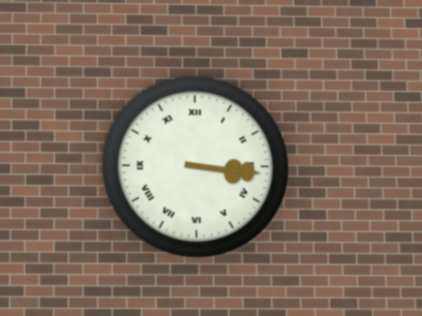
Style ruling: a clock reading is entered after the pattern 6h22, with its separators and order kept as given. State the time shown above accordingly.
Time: 3h16
